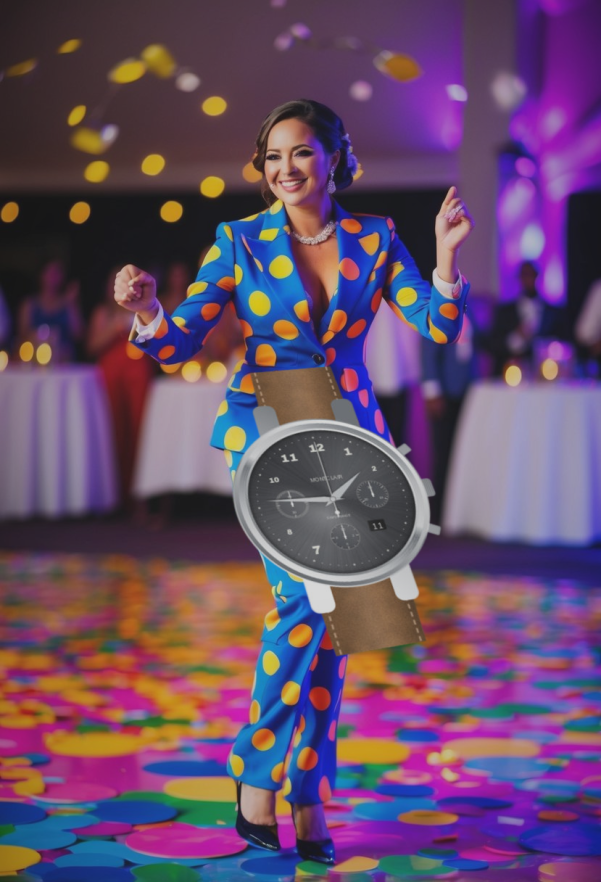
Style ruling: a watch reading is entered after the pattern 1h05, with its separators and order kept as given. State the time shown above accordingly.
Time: 1h46
